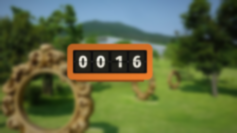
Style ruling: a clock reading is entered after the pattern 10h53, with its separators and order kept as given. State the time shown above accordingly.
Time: 0h16
